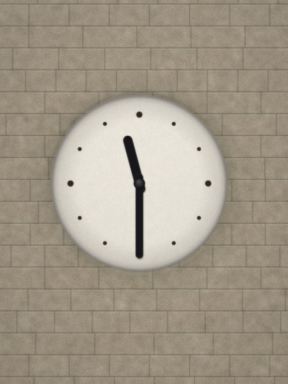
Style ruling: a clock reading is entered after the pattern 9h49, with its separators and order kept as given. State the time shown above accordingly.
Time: 11h30
